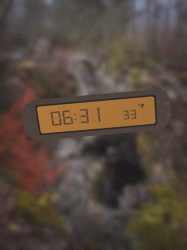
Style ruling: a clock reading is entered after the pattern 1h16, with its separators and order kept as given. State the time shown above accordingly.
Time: 6h31
